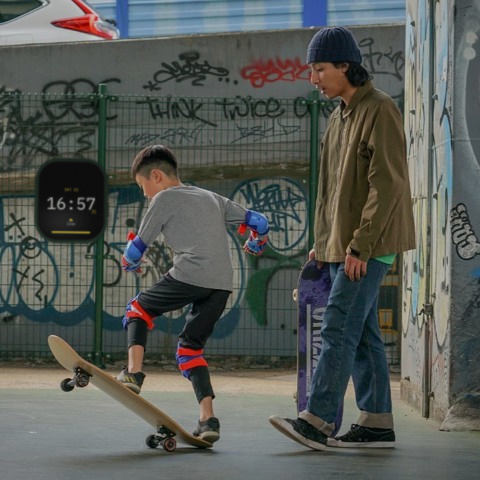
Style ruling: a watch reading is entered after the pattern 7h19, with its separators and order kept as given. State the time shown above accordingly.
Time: 16h57
